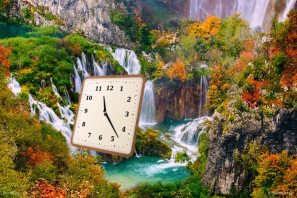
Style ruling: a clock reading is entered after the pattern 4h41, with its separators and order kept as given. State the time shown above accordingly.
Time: 11h23
